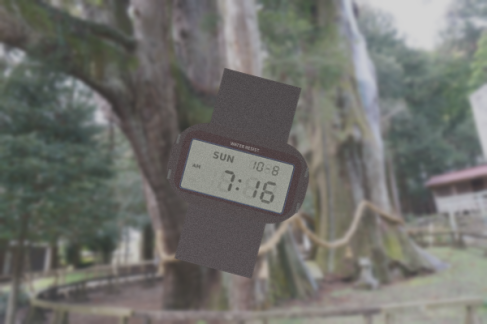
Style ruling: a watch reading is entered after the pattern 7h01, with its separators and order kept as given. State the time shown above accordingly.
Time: 7h16
